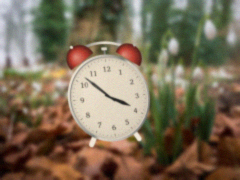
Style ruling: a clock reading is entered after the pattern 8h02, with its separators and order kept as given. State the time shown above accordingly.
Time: 3h52
